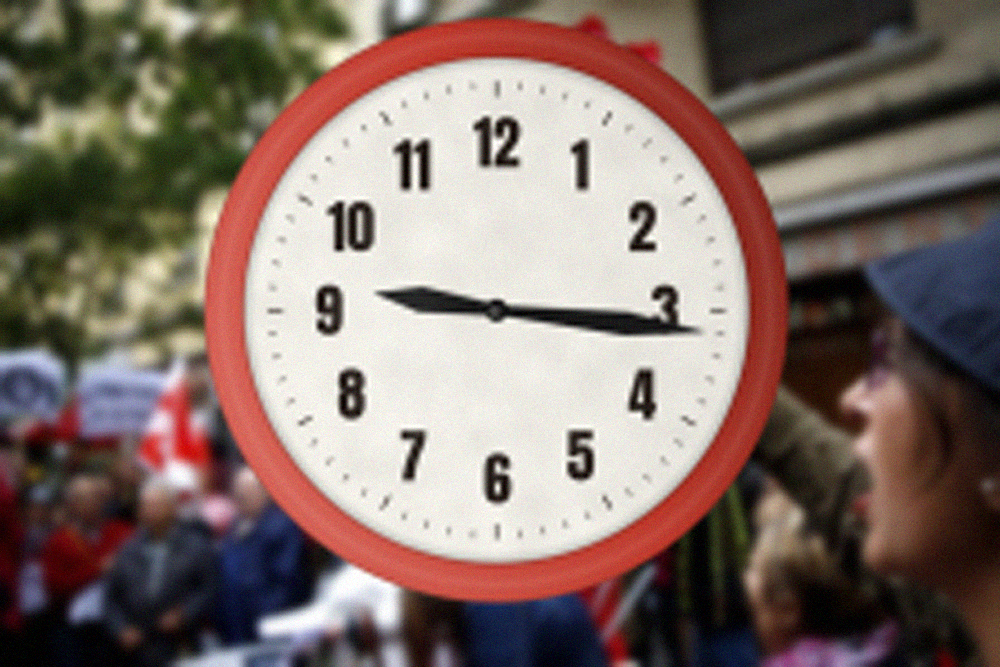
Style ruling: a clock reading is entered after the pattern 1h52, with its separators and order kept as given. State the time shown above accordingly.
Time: 9h16
